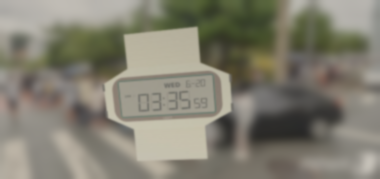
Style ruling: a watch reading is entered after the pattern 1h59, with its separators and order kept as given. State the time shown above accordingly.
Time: 3h35
